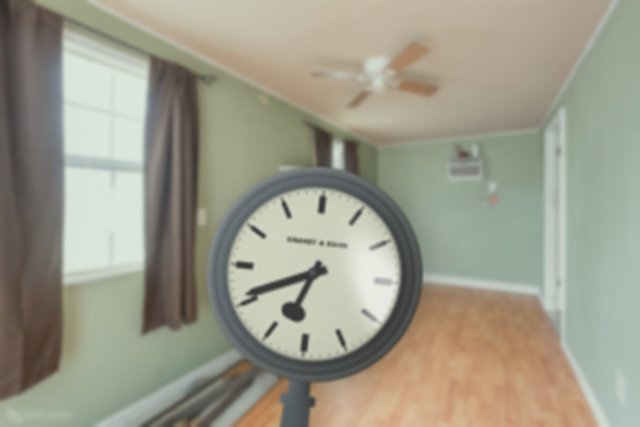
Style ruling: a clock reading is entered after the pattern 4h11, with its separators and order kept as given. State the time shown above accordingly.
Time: 6h41
